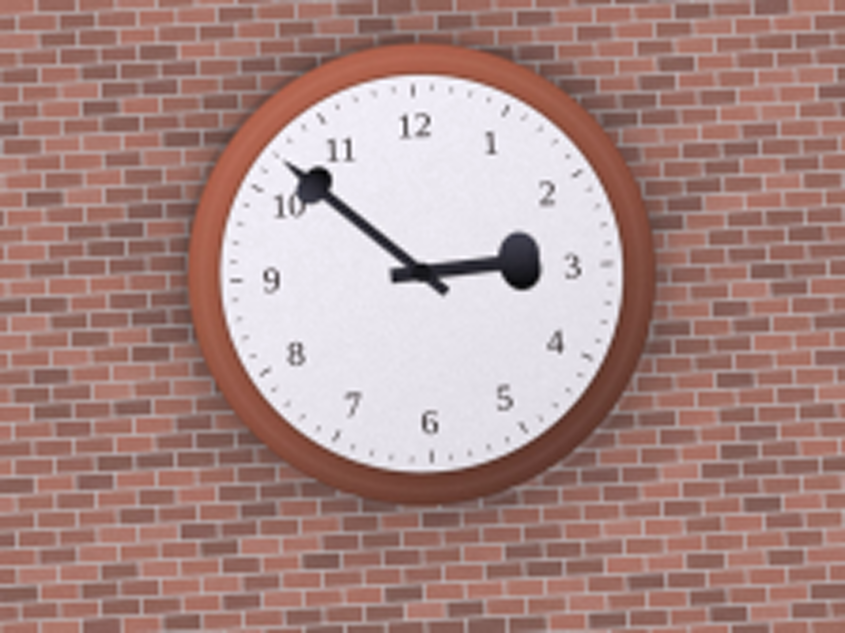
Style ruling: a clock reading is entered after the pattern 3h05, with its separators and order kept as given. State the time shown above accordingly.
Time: 2h52
